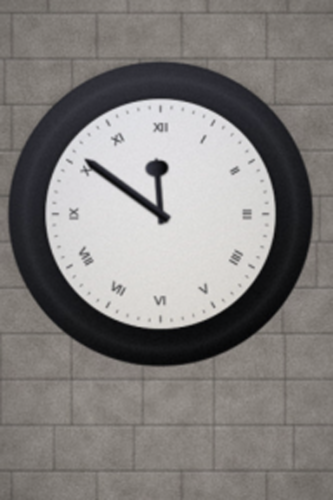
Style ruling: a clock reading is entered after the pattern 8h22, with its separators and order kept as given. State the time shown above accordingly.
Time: 11h51
